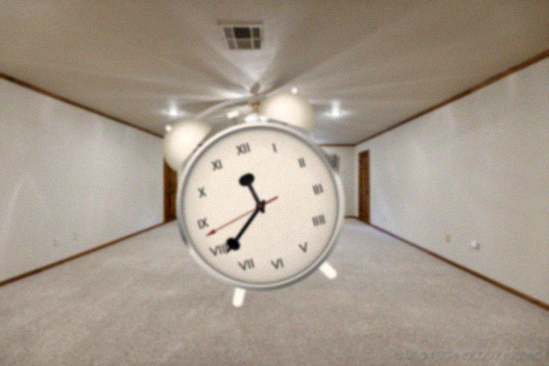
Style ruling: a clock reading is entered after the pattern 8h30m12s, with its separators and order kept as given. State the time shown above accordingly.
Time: 11h38m43s
